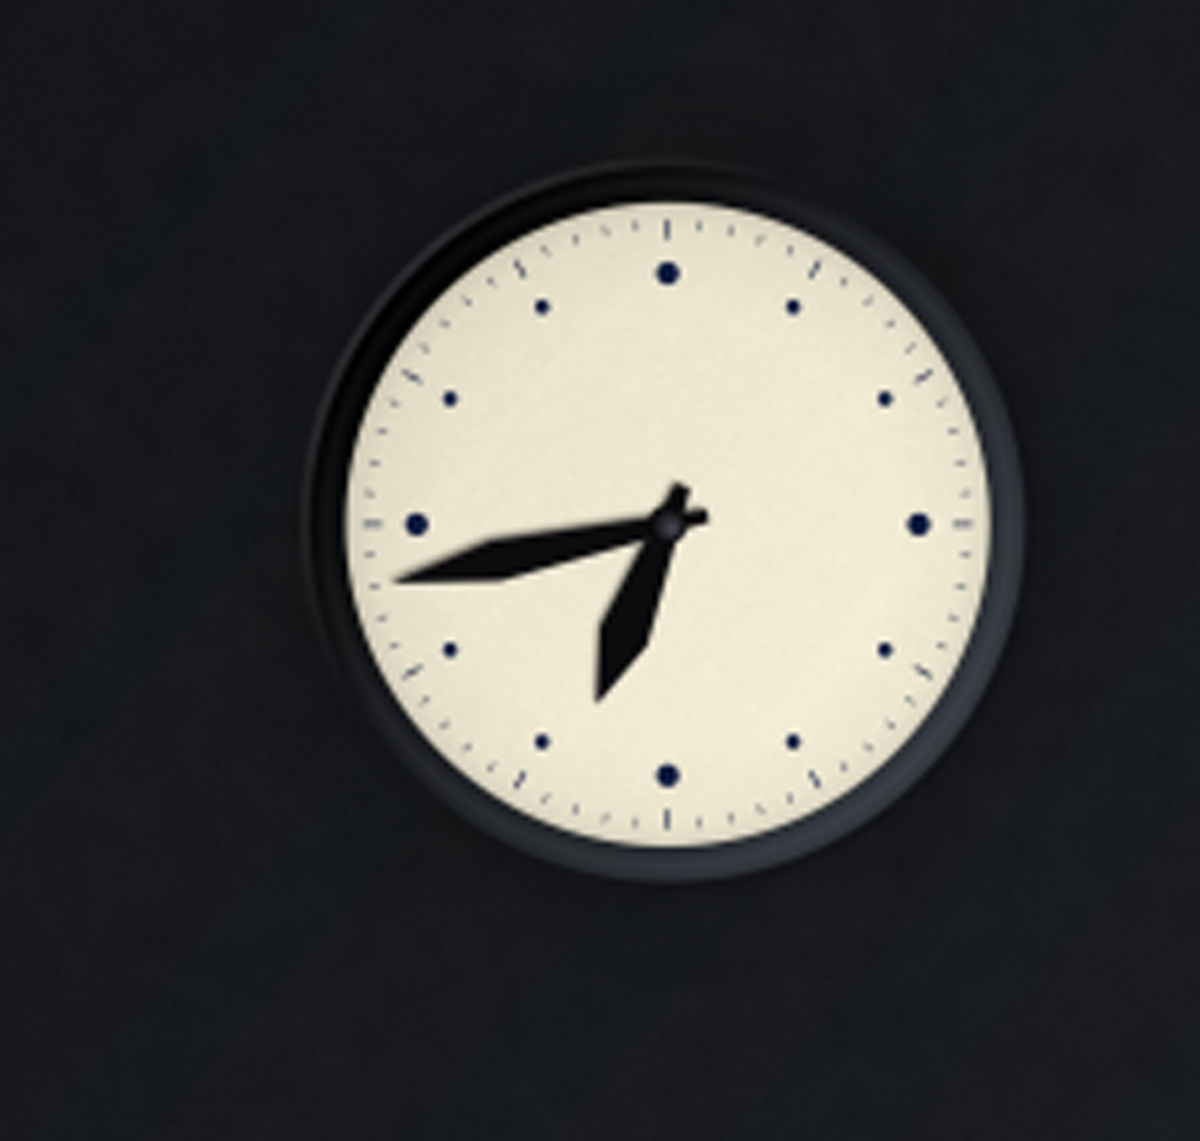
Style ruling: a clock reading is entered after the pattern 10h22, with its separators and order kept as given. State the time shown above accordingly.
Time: 6h43
